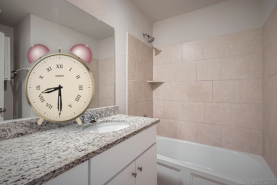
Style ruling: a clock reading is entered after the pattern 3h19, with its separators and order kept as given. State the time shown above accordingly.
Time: 8h30
